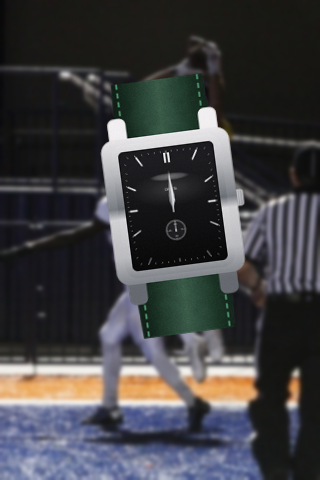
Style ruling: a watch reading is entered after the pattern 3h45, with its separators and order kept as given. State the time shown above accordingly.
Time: 12h00
